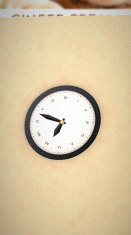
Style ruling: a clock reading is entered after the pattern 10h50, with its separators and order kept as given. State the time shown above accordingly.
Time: 6h48
